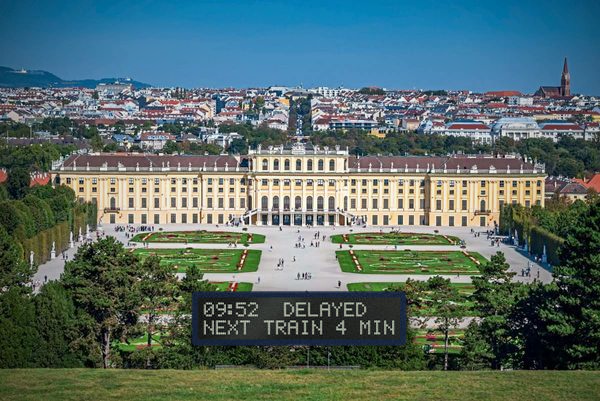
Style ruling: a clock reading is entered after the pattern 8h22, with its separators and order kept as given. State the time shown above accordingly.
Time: 9h52
